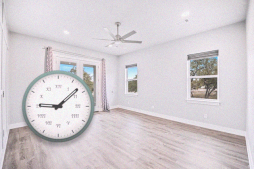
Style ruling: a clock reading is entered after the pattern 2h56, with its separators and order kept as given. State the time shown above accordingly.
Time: 9h08
